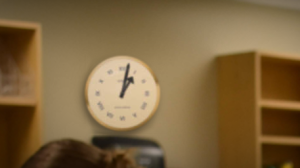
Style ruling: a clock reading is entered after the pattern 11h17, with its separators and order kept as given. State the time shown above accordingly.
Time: 1h02
